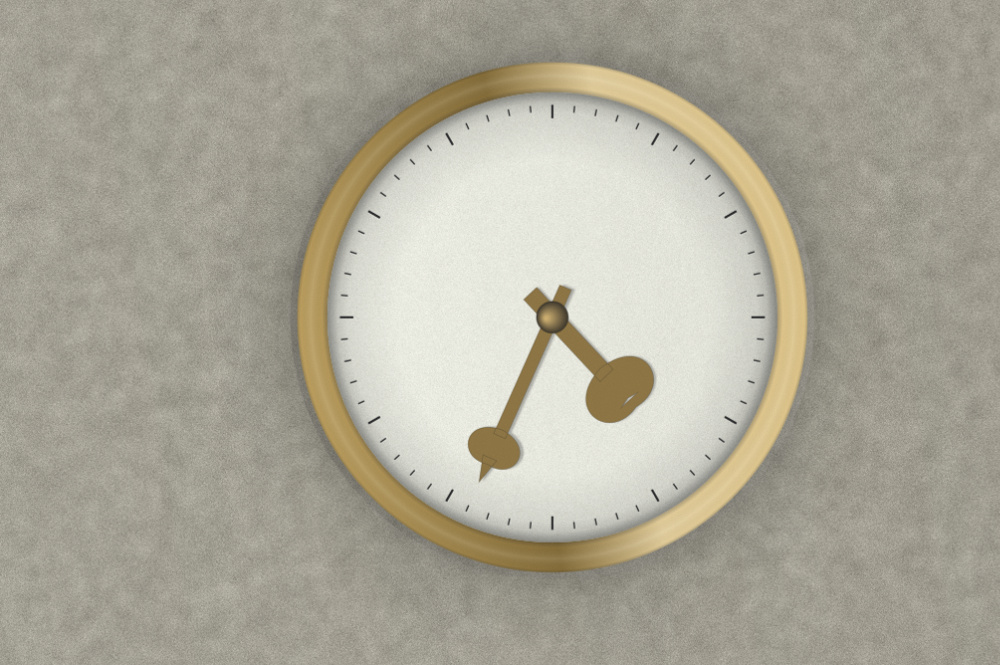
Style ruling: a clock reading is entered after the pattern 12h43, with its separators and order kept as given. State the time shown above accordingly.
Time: 4h34
